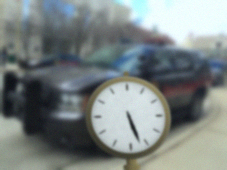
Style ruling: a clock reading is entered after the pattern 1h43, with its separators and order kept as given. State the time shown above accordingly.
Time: 5h27
